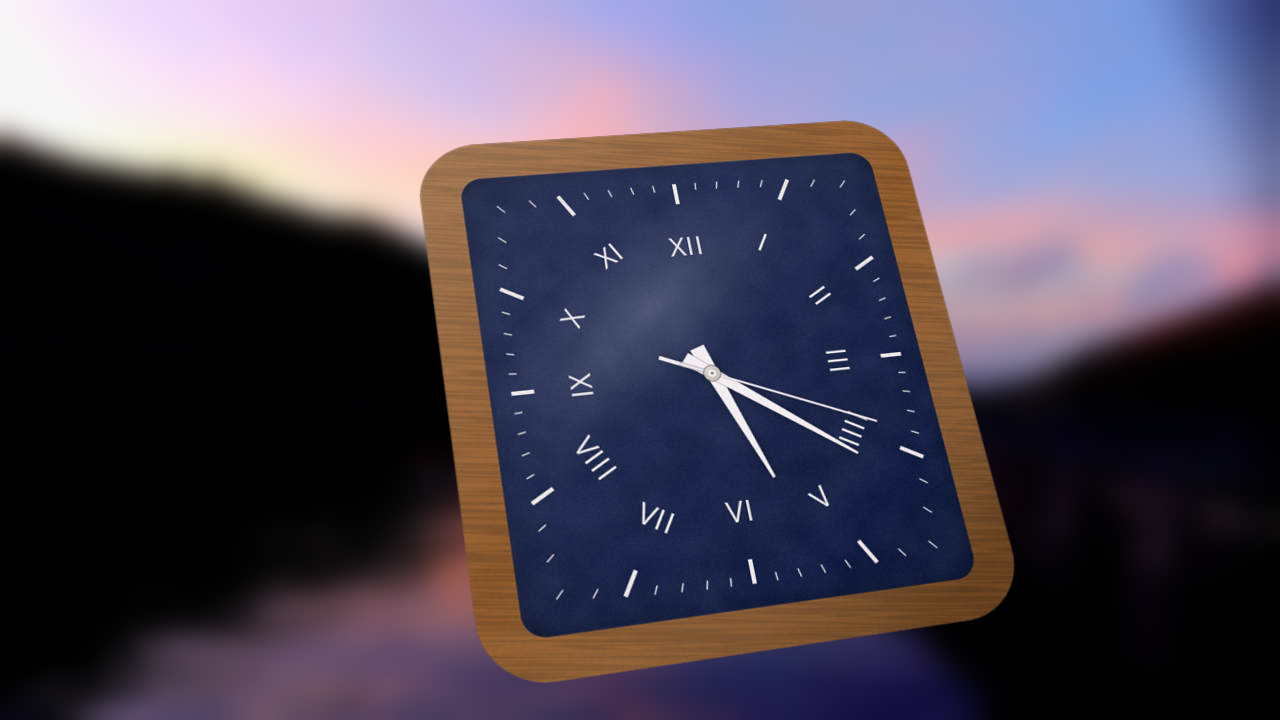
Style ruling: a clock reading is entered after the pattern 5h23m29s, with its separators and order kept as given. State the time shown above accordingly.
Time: 5h21m19s
